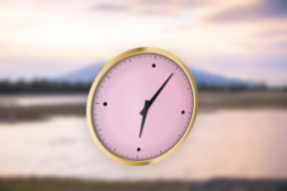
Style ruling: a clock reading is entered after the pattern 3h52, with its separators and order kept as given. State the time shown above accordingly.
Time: 6h05
